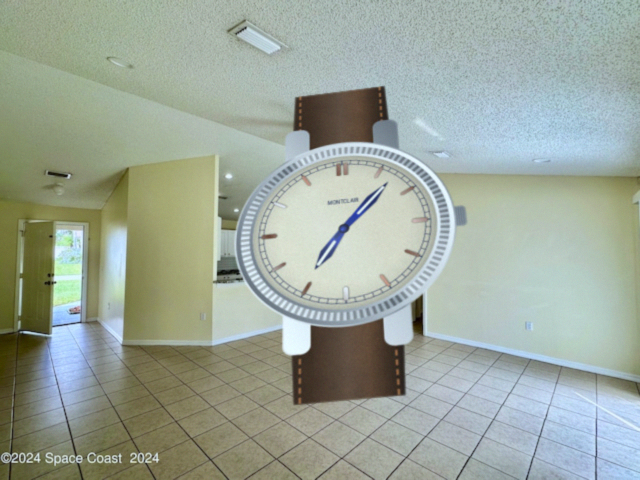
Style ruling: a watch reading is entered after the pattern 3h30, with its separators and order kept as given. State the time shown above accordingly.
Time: 7h07
